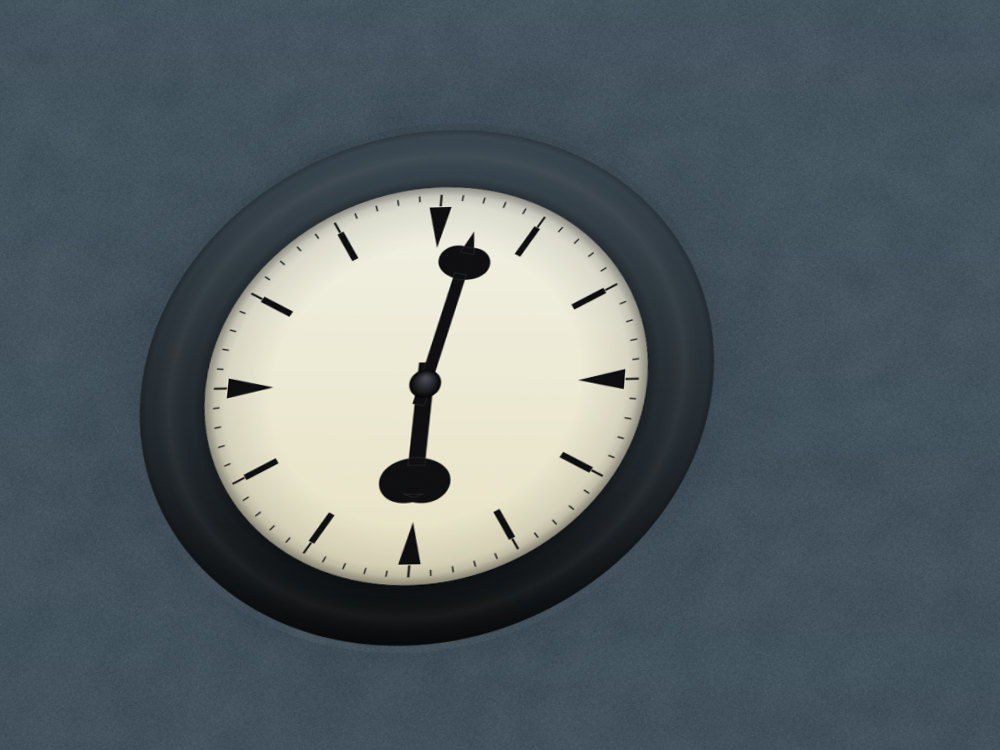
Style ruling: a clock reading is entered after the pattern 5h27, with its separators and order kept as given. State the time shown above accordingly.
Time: 6h02
